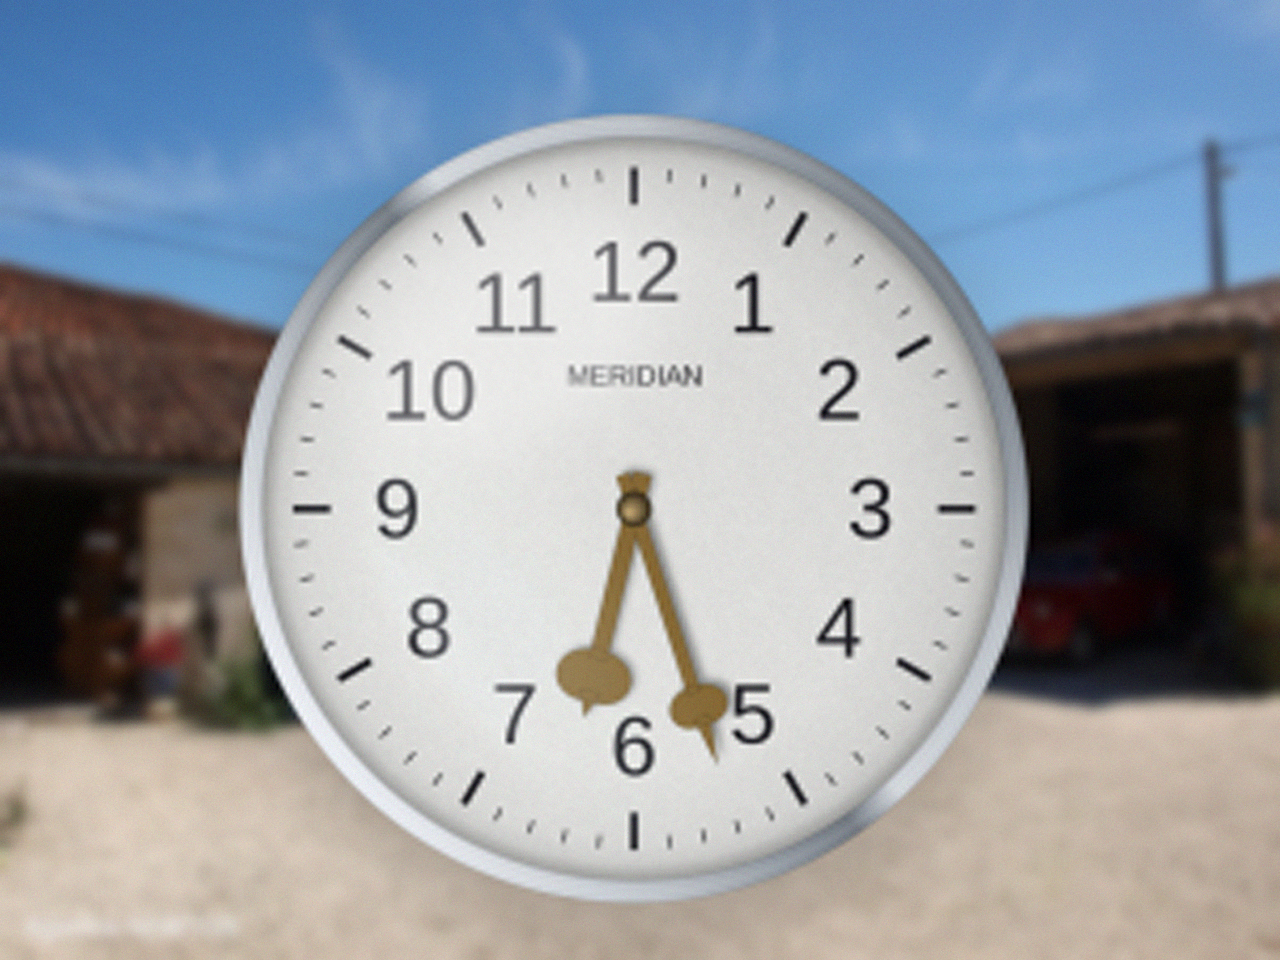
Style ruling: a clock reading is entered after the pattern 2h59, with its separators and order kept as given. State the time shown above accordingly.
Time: 6h27
